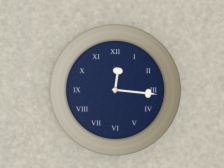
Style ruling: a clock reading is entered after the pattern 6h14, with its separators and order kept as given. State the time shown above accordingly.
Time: 12h16
